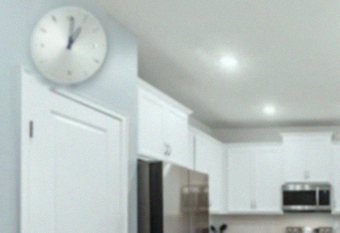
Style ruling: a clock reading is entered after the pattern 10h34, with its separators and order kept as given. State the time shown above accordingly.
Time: 1h01
